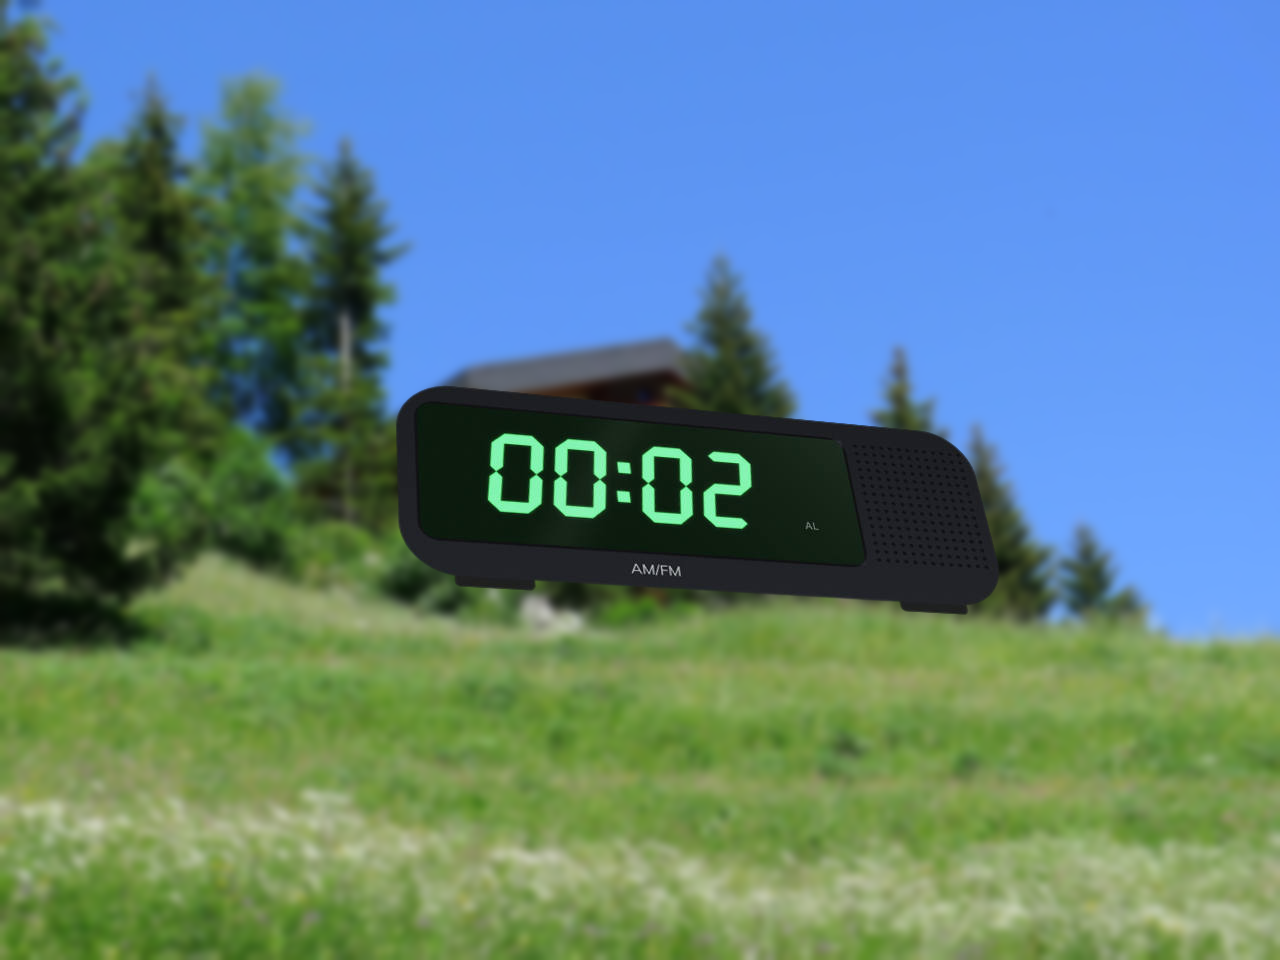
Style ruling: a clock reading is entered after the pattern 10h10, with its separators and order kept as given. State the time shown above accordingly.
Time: 0h02
